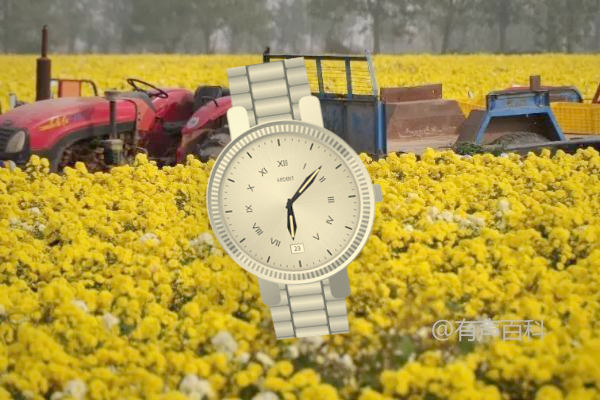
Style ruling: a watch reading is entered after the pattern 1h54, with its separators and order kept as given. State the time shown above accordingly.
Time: 6h08
